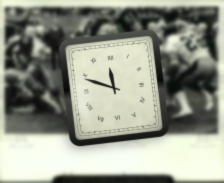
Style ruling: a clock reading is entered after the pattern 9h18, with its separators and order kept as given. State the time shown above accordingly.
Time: 11h49
